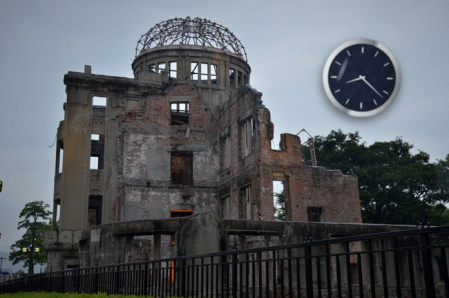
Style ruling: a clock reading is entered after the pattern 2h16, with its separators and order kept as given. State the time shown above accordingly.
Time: 8h22
